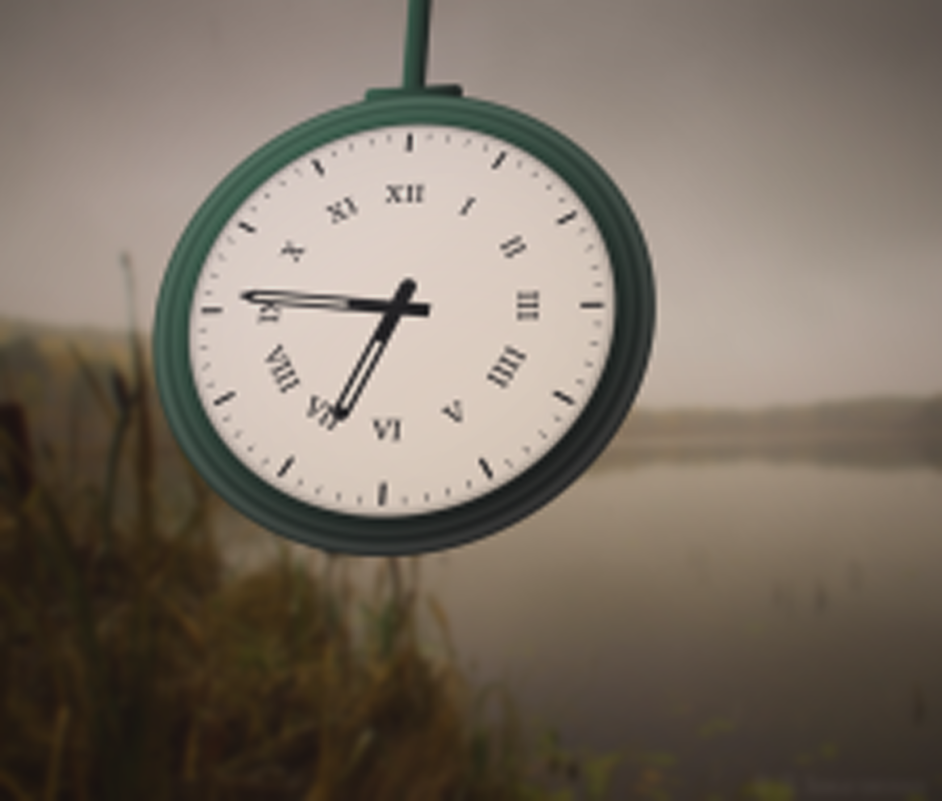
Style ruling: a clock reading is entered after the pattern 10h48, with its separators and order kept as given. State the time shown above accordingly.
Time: 6h46
